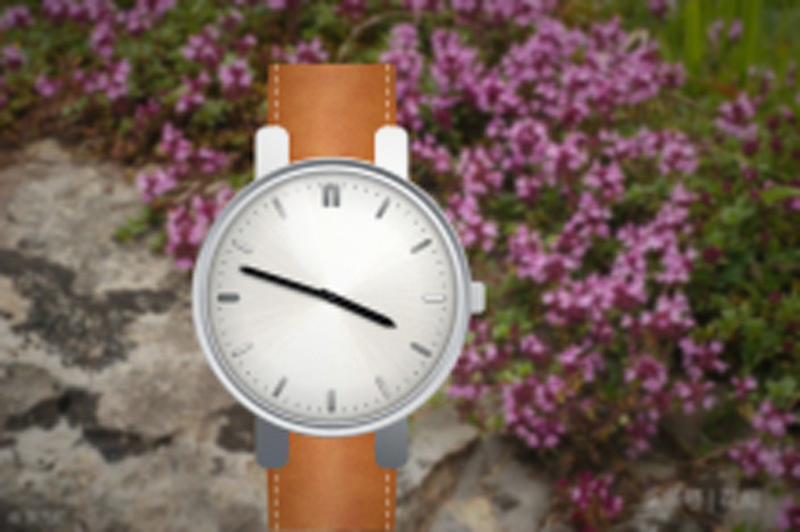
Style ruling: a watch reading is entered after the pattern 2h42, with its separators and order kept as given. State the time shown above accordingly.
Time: 3h48
